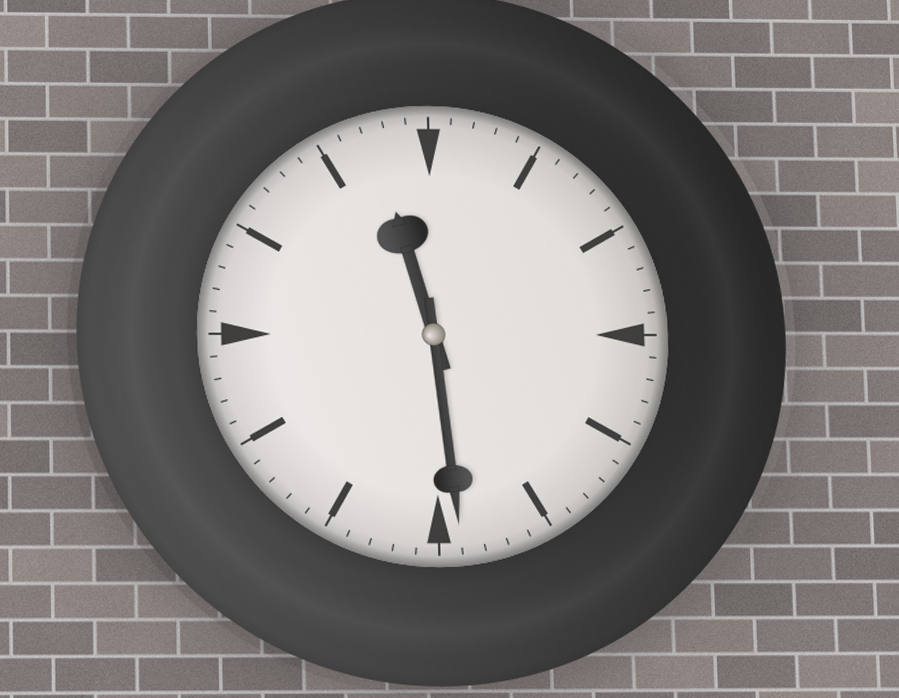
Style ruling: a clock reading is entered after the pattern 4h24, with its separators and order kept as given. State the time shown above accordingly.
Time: 11h29
